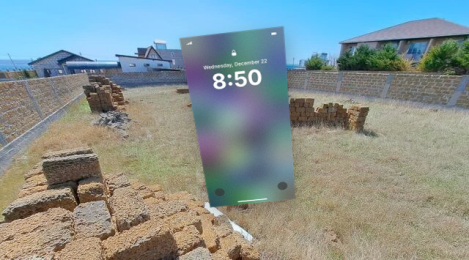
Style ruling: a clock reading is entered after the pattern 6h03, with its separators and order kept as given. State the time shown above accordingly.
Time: 8h50
